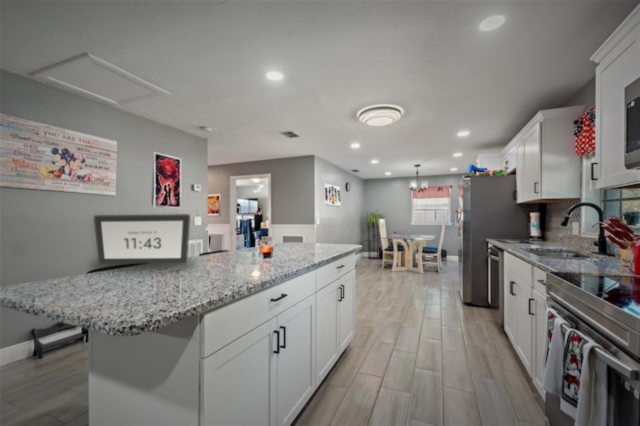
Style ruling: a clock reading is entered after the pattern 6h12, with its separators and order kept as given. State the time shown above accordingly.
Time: 11h43
